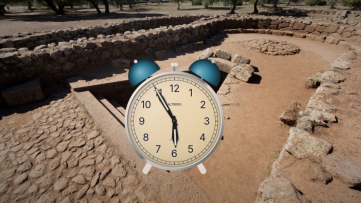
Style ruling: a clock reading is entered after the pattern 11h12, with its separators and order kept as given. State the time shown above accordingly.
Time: 5h55
